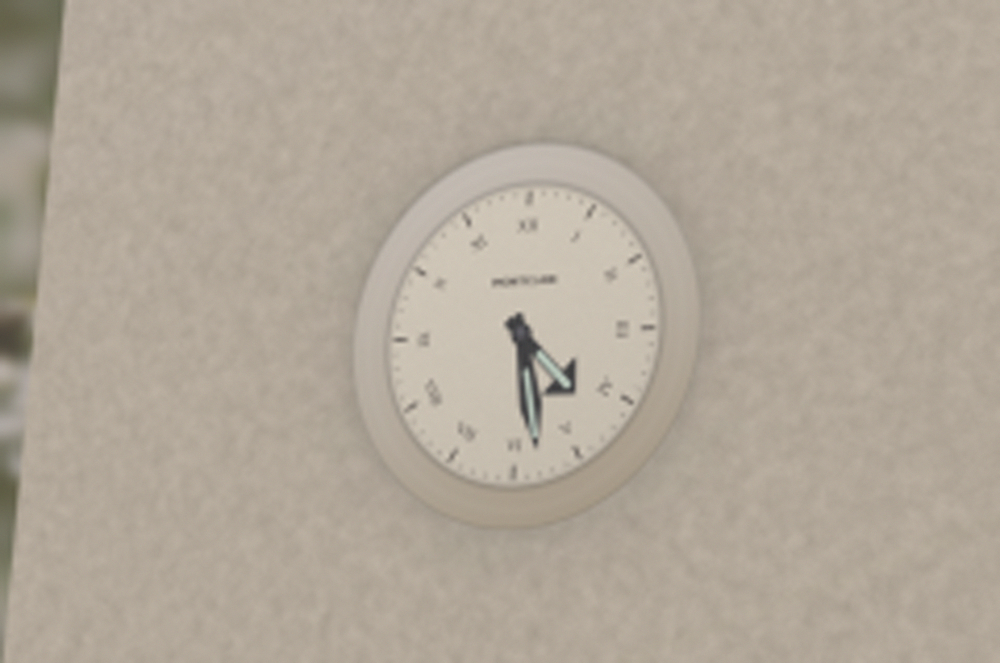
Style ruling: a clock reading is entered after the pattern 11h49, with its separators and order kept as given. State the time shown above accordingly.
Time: 4h28
